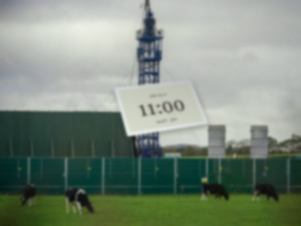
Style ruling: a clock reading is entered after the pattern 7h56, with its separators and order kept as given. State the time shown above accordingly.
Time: 11h00
